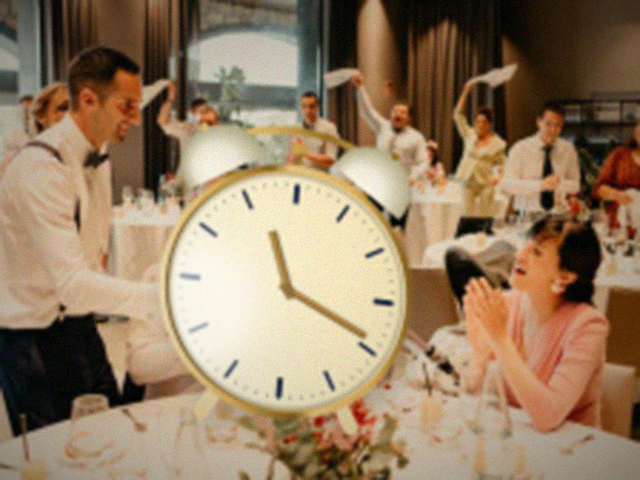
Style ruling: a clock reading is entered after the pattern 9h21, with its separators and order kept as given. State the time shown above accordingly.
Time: 11h19
